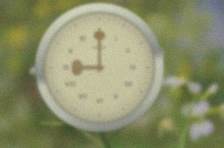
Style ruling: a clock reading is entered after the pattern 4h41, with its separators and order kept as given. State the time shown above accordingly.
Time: 9h00
